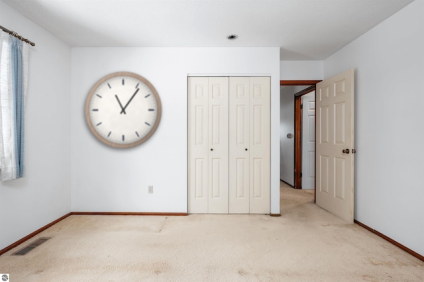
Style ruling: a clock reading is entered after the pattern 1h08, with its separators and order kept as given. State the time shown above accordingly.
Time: 11h06
